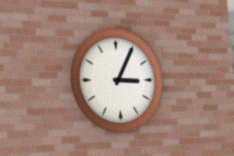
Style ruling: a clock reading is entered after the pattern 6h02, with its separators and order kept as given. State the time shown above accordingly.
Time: 3h05
